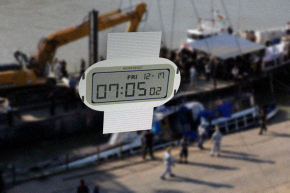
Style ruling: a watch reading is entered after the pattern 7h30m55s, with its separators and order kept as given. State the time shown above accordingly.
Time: 7h05m02s
